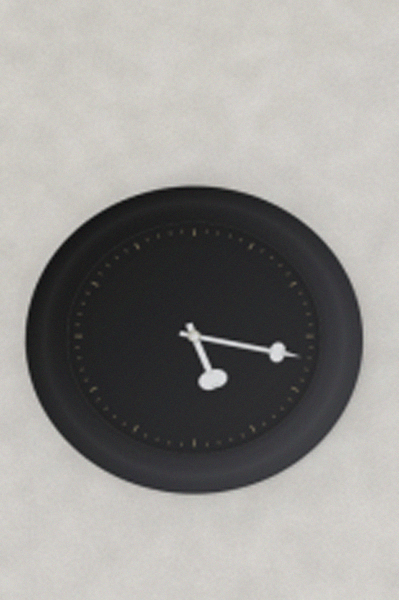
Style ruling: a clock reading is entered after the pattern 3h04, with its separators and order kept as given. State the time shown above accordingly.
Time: 5h17
